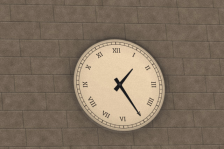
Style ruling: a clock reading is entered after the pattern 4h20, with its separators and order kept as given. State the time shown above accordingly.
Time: 1h25
